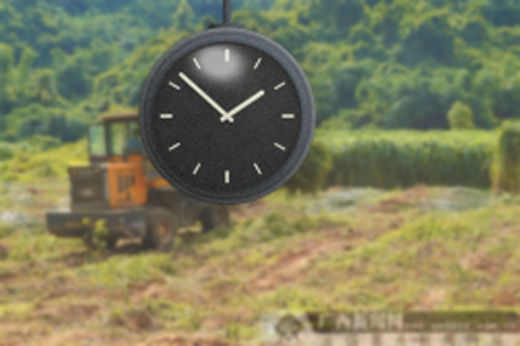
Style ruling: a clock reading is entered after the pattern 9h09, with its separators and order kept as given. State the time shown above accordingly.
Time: 1h52
